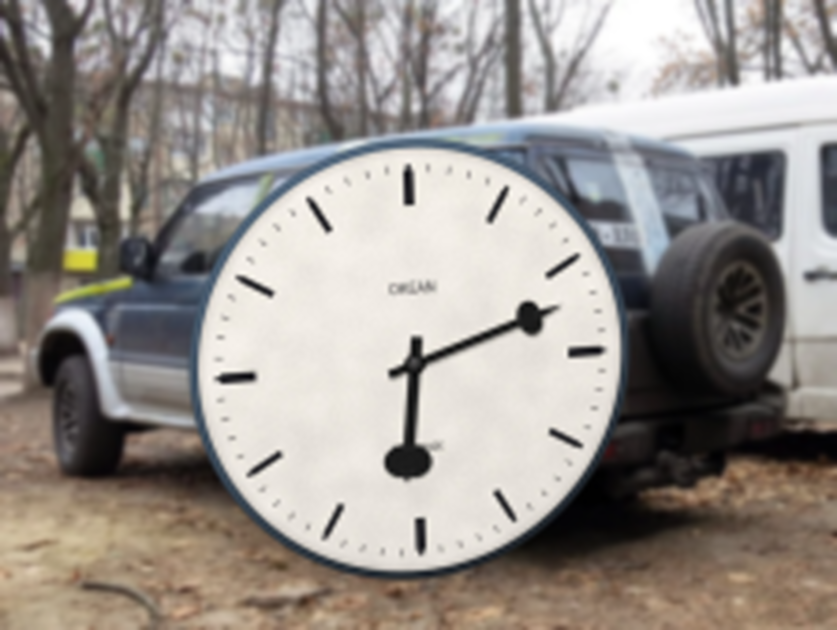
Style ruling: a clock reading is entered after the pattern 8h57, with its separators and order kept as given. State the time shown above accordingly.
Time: 6h12
